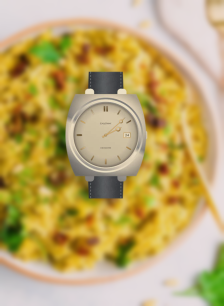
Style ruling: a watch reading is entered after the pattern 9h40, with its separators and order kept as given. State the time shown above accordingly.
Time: 2h08
